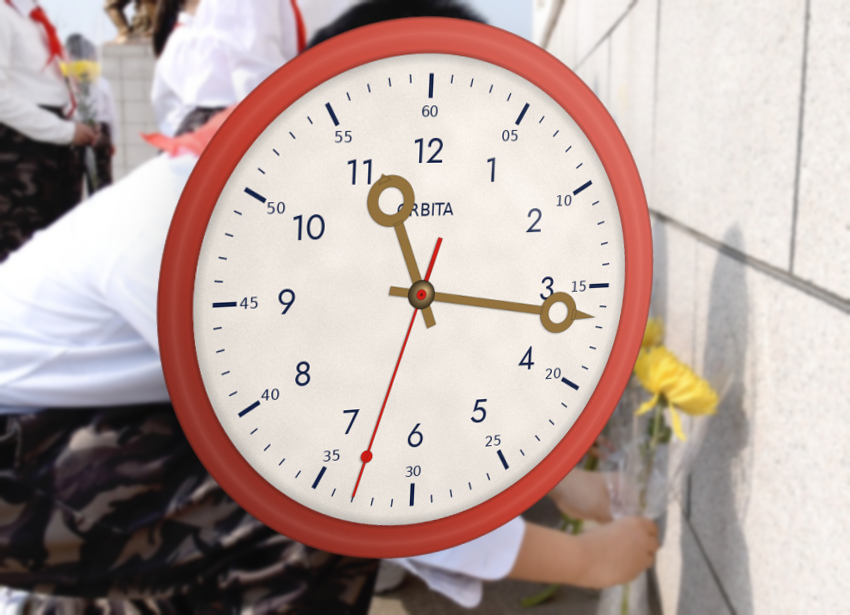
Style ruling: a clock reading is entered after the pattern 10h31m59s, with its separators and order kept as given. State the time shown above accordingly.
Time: 11h16m33s
